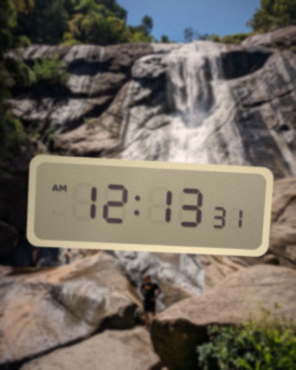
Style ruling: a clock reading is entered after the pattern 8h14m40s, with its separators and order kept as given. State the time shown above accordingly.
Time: 12h13m31s
